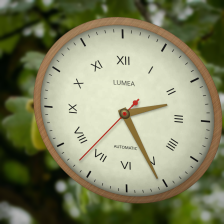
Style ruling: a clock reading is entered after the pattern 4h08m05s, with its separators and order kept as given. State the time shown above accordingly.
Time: 2h25m37s
